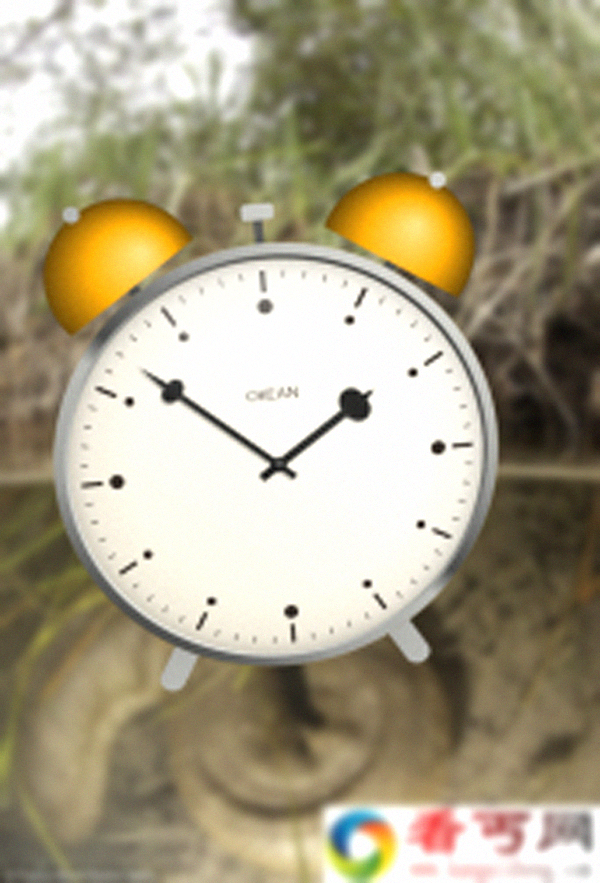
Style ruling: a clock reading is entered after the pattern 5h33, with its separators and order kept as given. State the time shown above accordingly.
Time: 1h52
